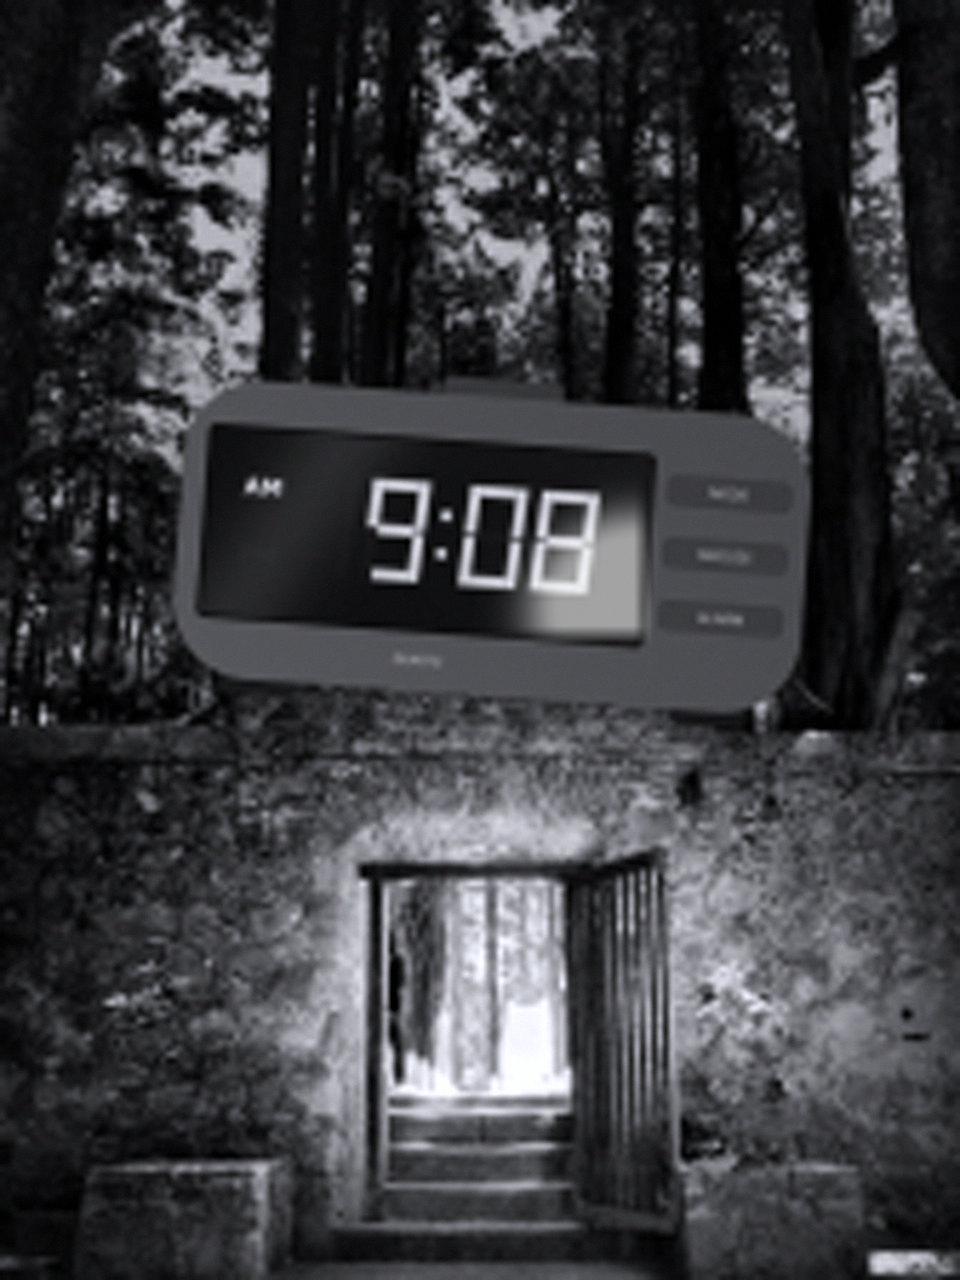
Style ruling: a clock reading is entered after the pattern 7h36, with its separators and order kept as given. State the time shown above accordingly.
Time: 9h08
